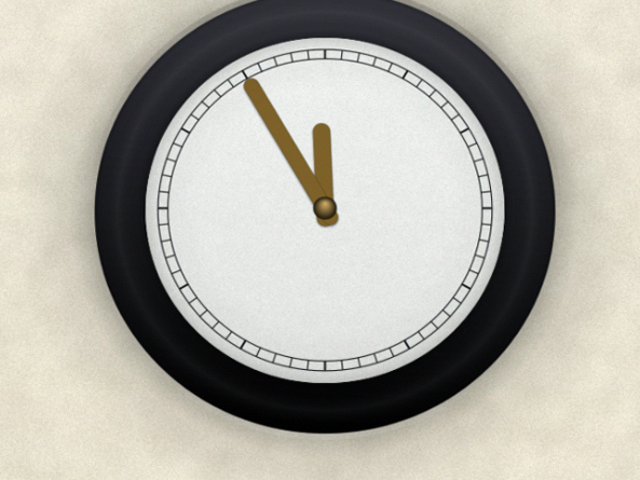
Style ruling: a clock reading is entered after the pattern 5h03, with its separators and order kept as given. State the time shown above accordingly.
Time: 11h55
